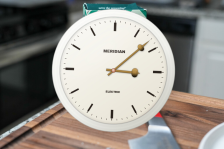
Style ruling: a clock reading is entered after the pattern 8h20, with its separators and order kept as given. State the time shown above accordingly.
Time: 3h08
